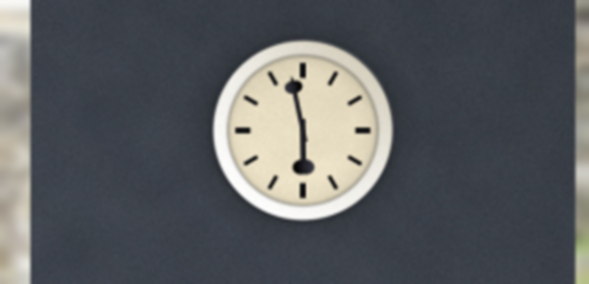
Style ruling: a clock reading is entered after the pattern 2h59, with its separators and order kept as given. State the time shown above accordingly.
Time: 5h58
